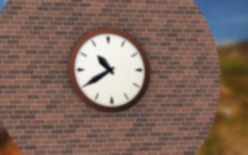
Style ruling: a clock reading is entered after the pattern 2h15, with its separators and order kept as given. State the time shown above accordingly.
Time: 10h40
